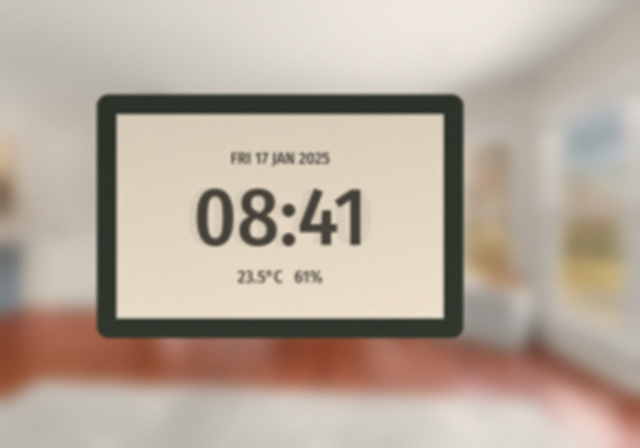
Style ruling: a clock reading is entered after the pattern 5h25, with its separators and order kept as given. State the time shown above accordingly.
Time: 8h41
